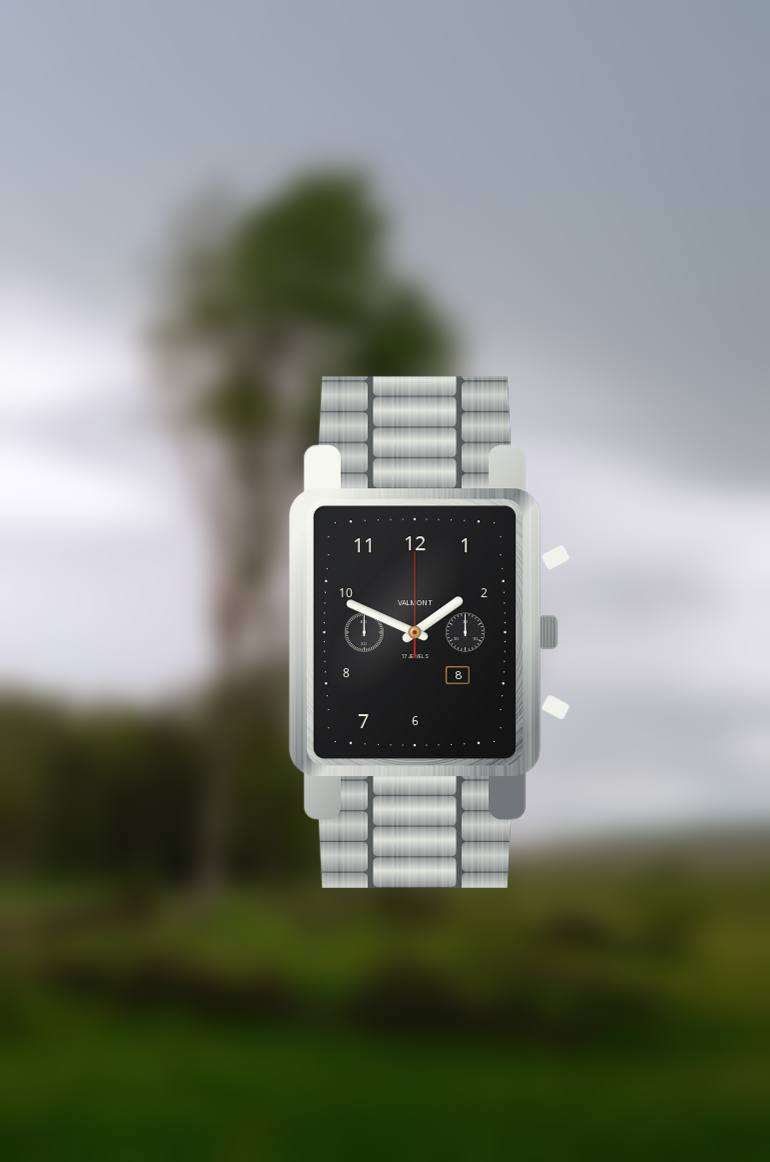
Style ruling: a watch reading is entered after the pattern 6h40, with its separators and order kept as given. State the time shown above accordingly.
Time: 1h49
